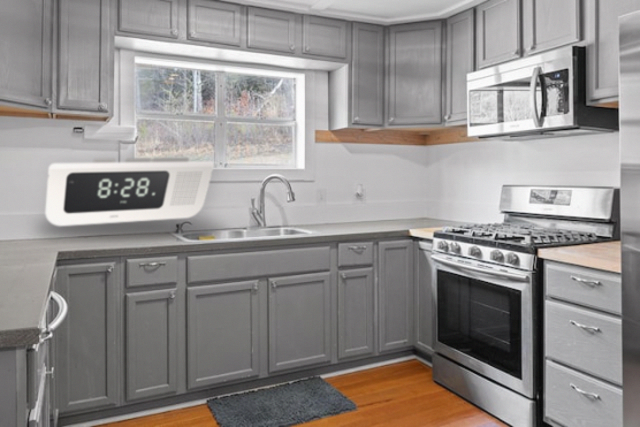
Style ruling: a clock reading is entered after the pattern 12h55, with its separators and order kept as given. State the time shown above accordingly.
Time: 8h28
